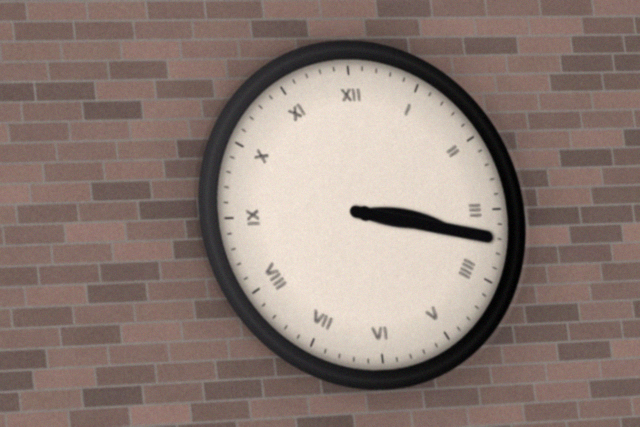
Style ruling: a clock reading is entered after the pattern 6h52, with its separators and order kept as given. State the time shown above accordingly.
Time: 3h17
